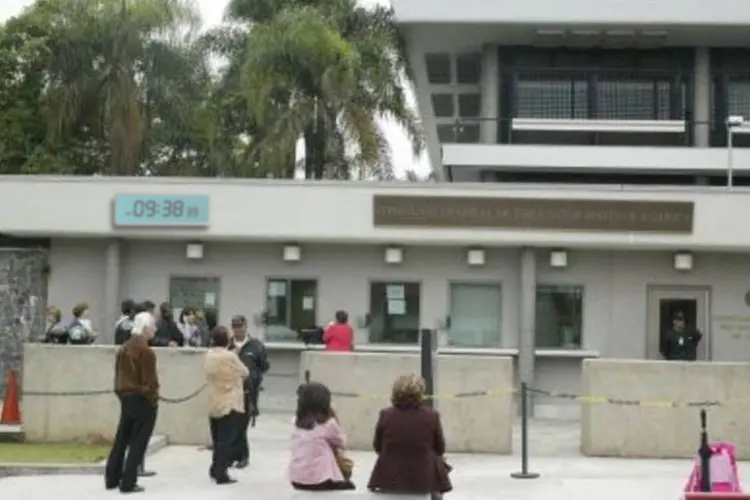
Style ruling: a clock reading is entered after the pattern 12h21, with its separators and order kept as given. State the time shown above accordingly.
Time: 9h38
